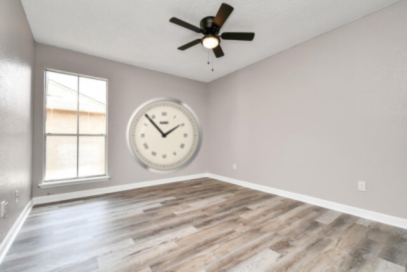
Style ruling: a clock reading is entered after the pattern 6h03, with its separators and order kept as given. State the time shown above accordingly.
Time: 1h53
